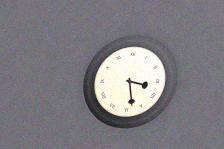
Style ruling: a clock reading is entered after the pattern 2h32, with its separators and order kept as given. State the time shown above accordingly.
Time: 3h28
